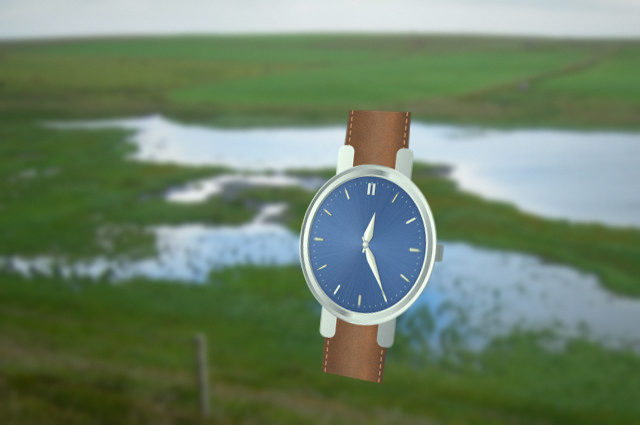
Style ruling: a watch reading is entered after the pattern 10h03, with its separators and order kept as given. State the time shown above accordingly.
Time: 12h25
